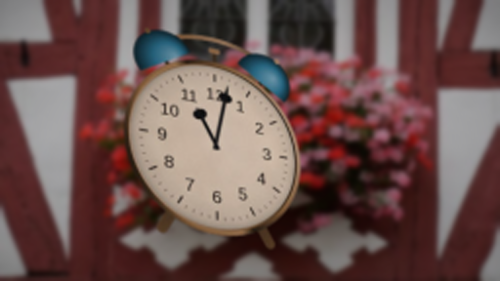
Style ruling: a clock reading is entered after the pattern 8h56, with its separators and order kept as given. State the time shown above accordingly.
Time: 11h02
